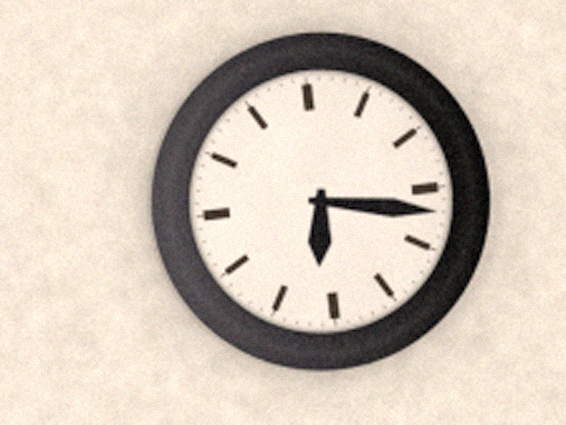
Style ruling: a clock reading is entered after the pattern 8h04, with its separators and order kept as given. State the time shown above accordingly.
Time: 6h17
